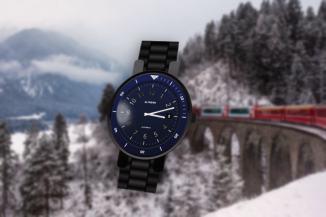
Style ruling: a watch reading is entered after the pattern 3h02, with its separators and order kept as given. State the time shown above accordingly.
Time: 3h12
